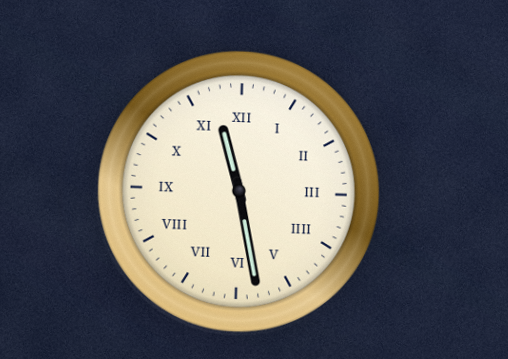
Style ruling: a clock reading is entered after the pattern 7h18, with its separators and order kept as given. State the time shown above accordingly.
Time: 11h28
